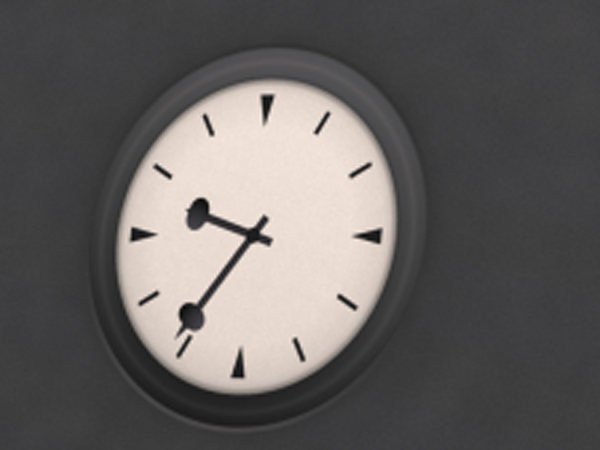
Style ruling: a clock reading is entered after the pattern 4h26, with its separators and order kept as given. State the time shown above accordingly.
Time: 9h36
